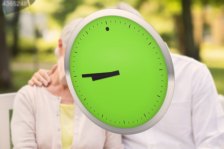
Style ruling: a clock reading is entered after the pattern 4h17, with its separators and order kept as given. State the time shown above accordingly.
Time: 8h45
